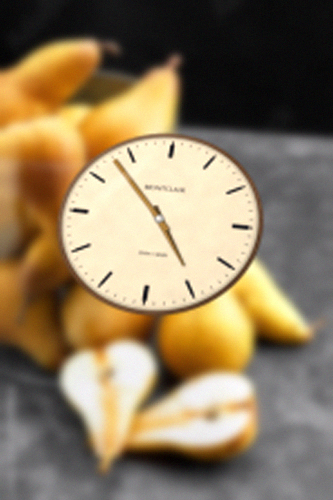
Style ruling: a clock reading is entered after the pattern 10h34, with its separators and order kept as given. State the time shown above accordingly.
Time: 4h53
